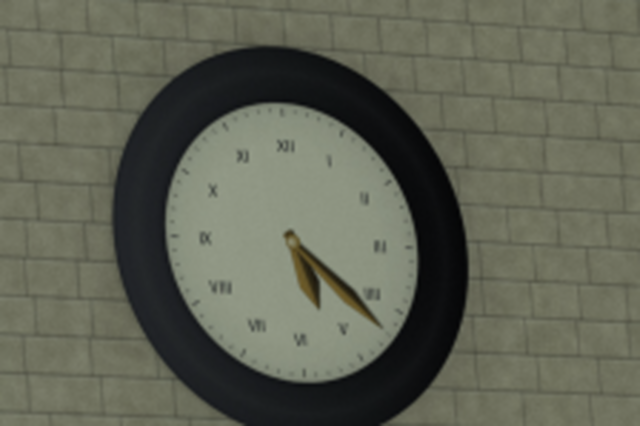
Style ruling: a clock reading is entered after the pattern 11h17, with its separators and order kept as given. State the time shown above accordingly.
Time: 5h22
